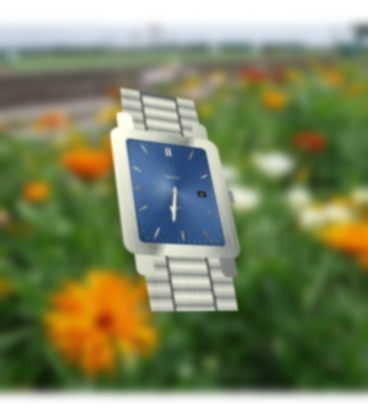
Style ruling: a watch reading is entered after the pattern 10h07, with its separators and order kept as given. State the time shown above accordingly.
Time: 6h32
